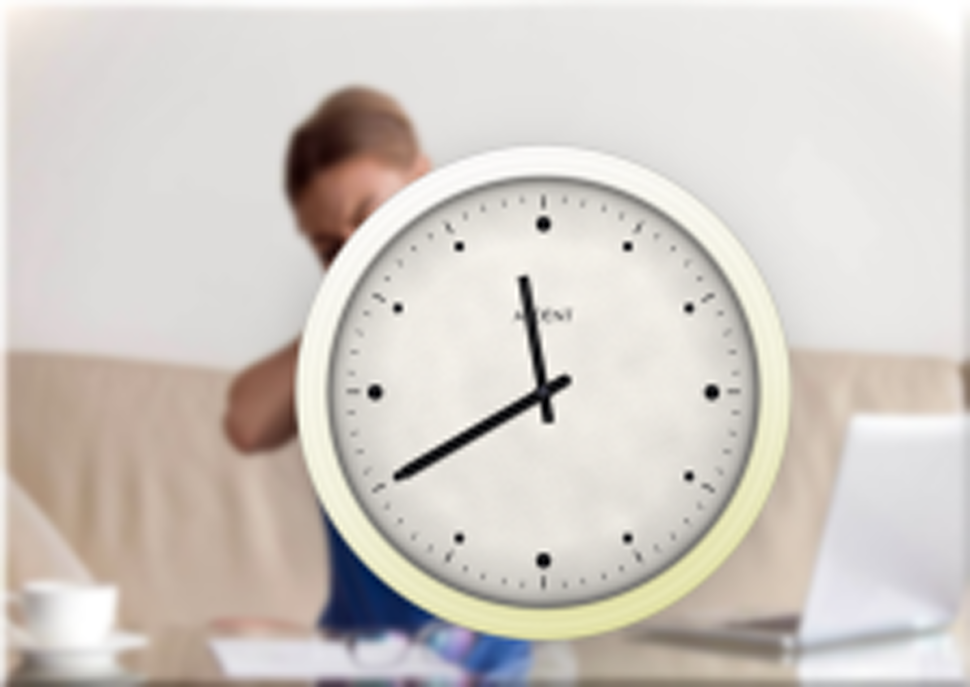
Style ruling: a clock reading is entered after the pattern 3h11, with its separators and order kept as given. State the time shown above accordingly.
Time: 11h40
